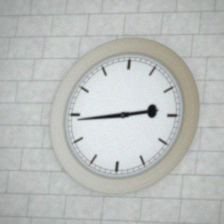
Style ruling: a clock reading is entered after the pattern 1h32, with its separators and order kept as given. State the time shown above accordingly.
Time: 2h44
